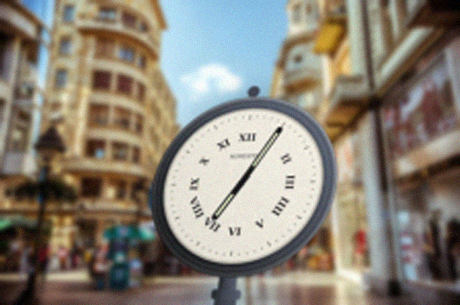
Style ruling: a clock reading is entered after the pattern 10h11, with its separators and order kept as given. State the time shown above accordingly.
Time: 7h05
